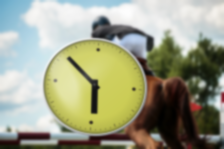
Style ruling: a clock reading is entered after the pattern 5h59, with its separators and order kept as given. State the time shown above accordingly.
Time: 5h52
